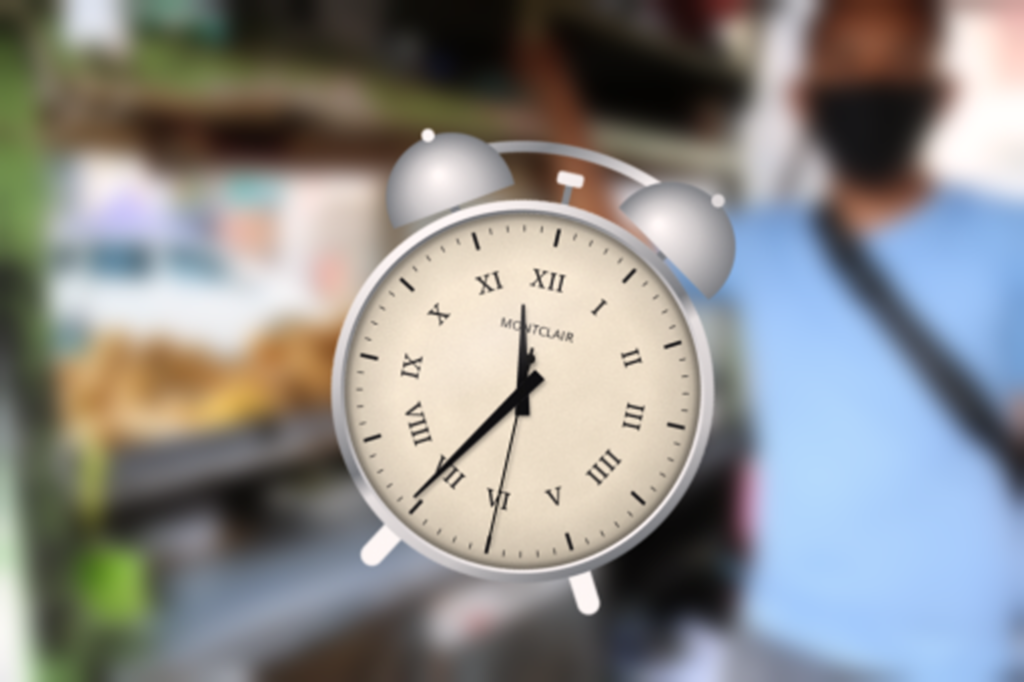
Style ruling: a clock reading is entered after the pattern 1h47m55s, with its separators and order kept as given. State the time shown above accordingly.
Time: 11h35m30s
